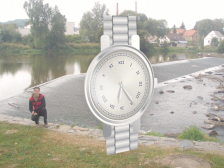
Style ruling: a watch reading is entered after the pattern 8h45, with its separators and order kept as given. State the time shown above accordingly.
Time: 6h24
